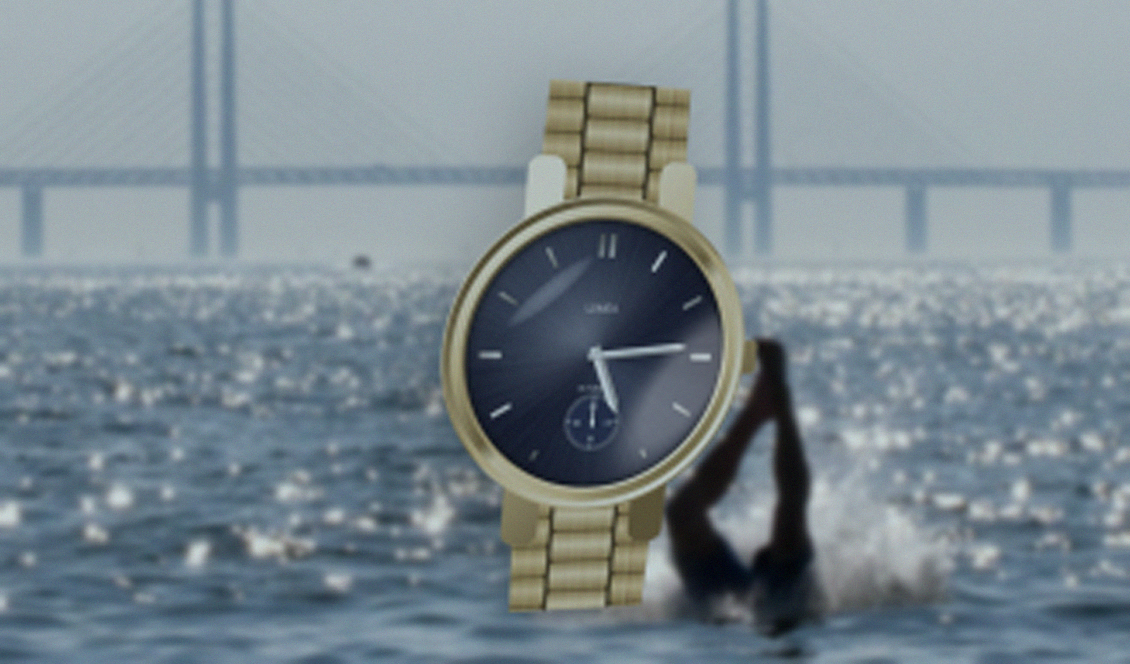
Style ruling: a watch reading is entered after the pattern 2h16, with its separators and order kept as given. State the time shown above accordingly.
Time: 5h14
